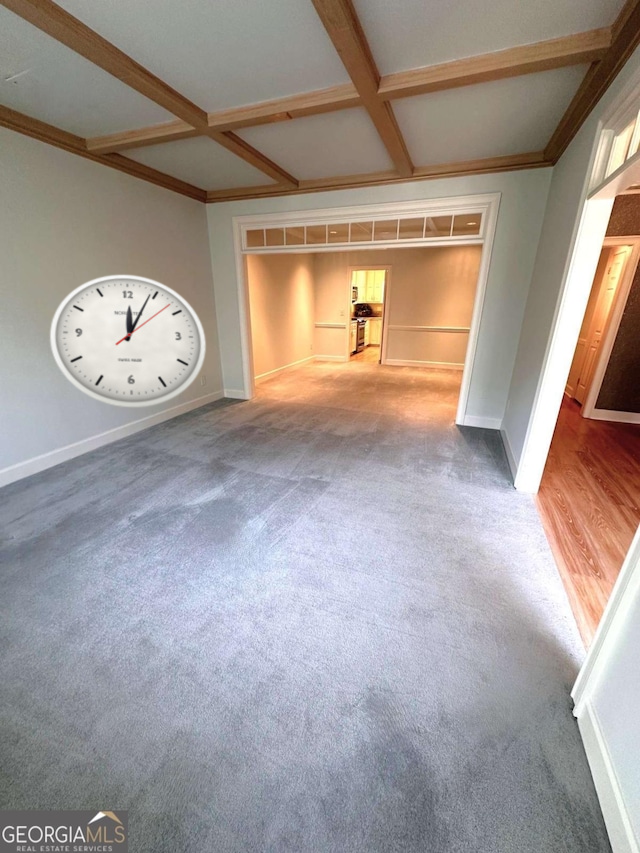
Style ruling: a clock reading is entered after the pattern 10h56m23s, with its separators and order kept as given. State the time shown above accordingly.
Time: 12h04m08s
